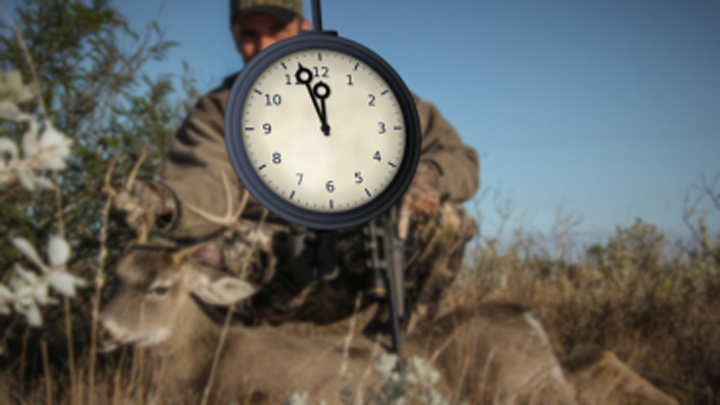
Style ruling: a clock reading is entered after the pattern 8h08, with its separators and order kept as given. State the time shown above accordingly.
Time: 11h57
